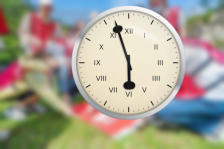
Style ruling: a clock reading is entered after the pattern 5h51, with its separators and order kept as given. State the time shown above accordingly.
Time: 5h57
